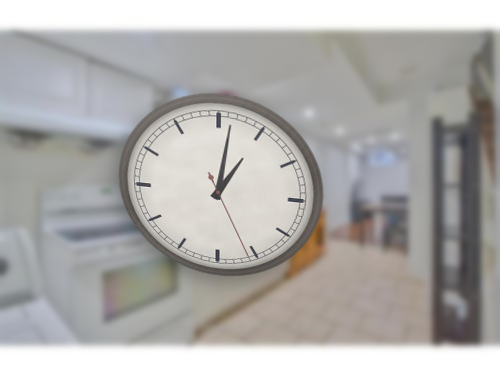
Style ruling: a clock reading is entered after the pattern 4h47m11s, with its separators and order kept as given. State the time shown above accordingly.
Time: 1h01m26s
